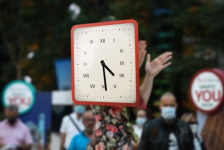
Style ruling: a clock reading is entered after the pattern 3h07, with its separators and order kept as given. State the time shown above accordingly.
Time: 4h29
